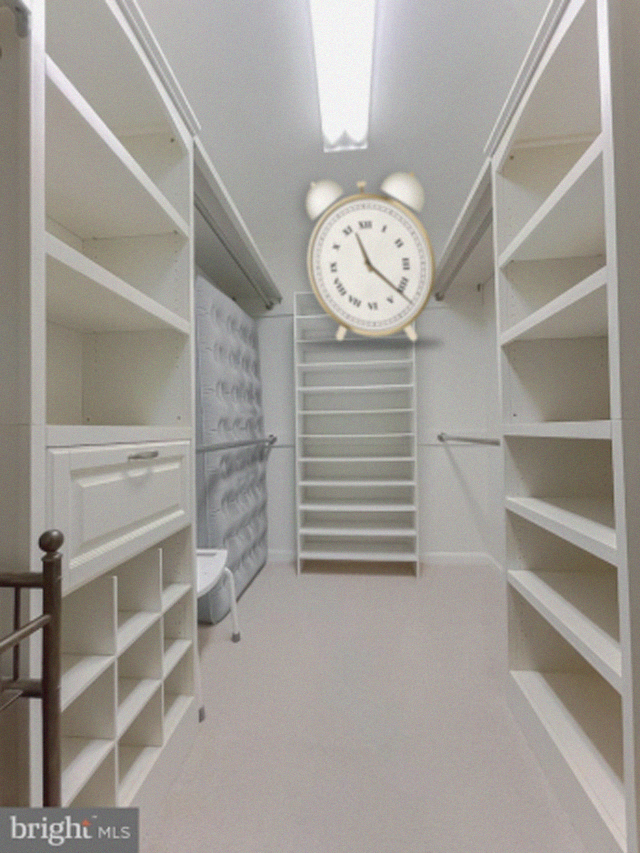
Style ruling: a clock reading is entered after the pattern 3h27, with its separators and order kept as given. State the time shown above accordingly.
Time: 11h22
